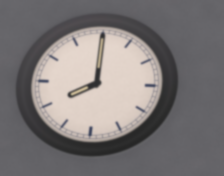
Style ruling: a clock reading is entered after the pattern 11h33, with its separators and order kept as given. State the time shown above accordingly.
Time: 8h00
